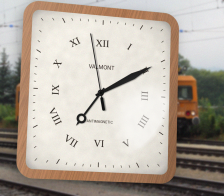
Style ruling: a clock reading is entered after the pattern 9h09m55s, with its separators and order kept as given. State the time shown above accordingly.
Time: 7h09m58s
